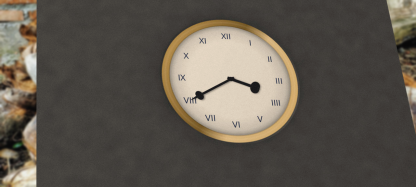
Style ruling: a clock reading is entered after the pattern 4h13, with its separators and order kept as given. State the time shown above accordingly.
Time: 3h40
